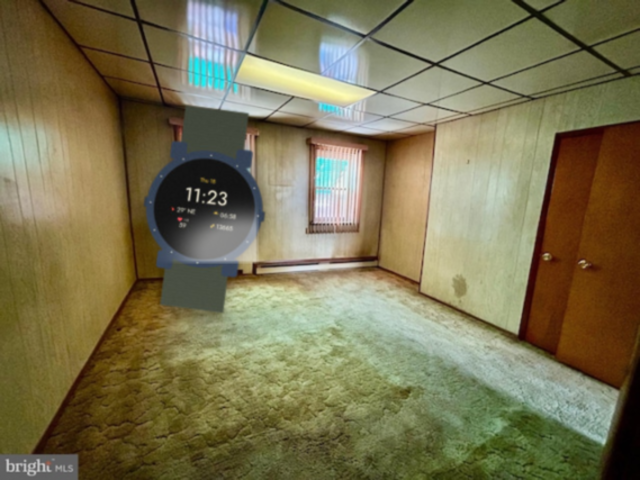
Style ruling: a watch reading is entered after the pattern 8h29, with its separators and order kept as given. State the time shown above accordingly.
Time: 11h23
